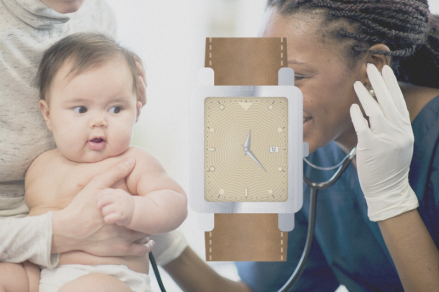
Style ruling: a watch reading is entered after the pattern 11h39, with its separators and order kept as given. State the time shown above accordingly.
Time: 12h23
